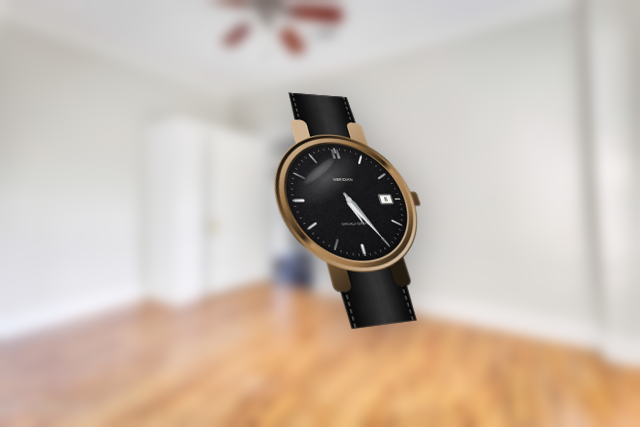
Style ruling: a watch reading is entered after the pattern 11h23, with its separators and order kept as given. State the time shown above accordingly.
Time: 5h25
